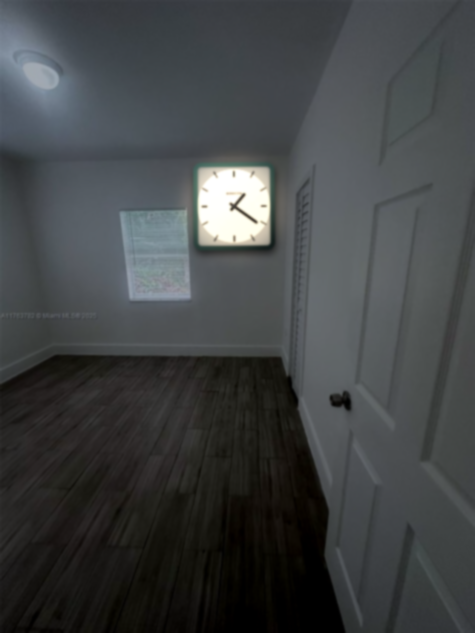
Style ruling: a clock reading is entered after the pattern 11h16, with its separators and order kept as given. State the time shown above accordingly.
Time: 1h21
